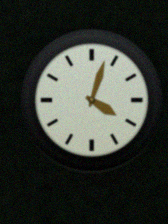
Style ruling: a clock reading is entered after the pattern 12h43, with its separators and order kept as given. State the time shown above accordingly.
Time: 4h03
